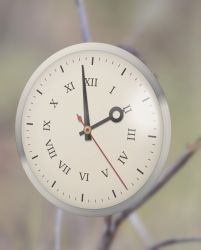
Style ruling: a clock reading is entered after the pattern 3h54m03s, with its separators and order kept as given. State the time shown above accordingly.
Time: 1h58m23s
